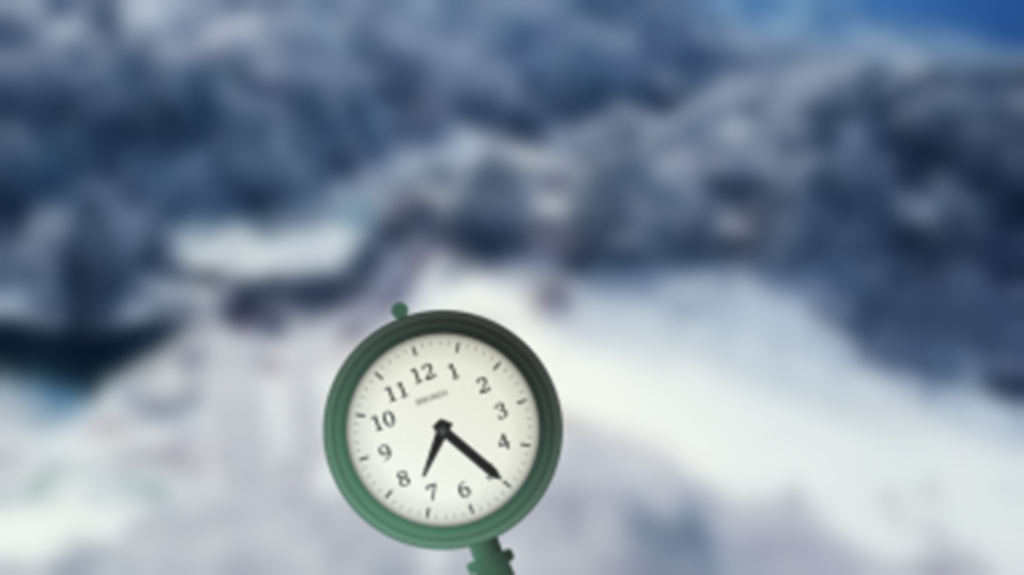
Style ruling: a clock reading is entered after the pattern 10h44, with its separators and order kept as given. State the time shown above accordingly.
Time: 7h25
